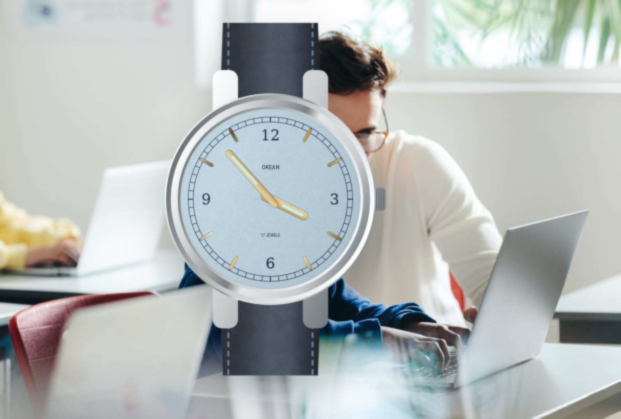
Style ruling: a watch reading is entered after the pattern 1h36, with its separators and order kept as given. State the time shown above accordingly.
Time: 3h53
